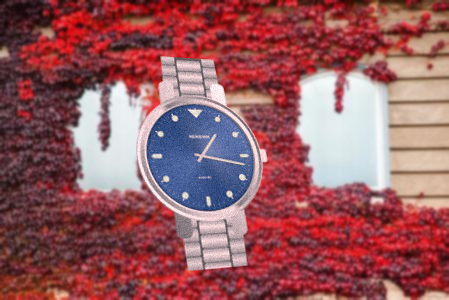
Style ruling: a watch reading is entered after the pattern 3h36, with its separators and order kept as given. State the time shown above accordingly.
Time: 1h17
